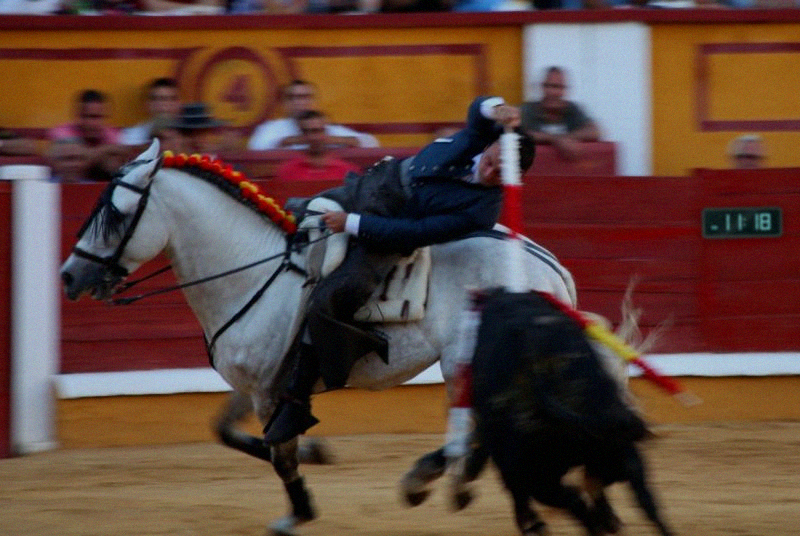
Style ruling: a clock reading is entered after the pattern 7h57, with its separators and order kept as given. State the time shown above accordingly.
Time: 11h18
